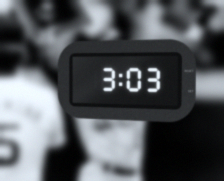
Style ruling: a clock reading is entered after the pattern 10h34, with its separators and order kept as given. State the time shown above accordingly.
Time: 3h03
